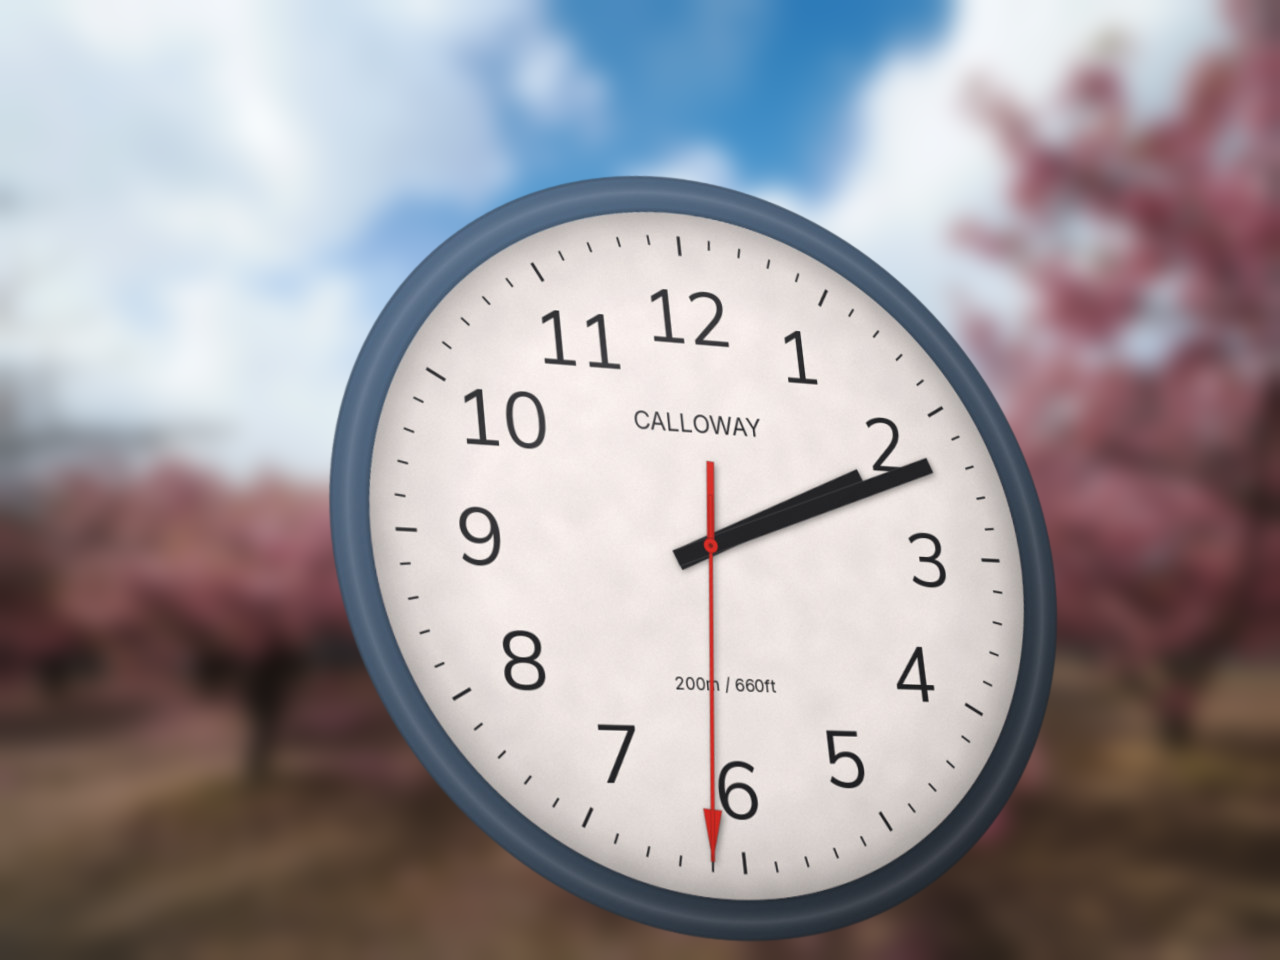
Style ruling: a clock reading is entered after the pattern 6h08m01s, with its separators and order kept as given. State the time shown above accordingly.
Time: 2h11m31s
